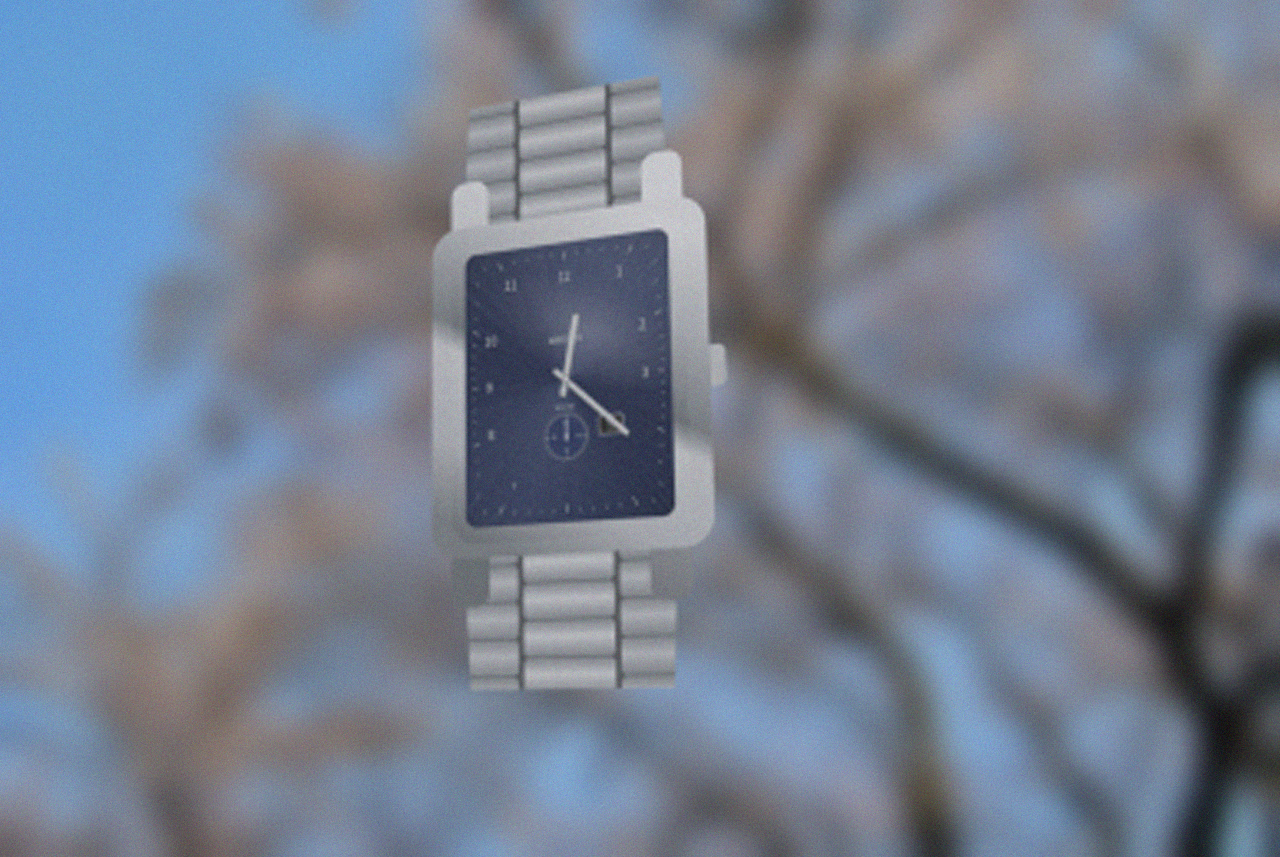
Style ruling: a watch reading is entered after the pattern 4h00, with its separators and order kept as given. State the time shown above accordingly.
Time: 12h22
